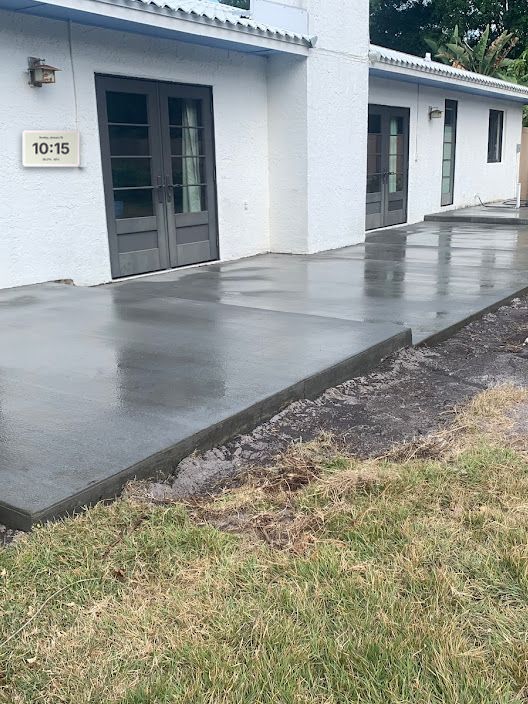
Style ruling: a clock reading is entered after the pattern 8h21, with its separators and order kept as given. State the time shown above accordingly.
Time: 10h15
